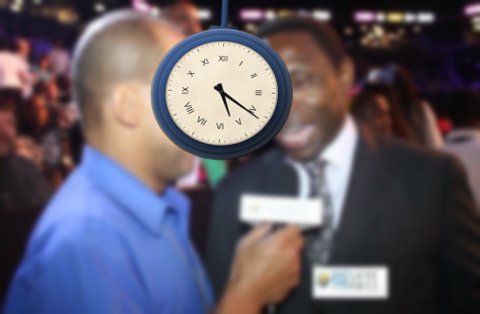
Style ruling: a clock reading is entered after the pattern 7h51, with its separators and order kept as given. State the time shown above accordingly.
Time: 5h21
